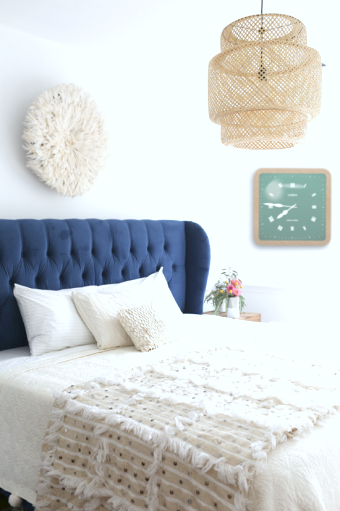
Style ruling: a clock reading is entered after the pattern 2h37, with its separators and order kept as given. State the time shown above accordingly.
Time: 7h46
